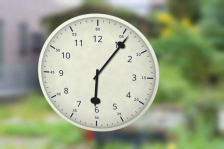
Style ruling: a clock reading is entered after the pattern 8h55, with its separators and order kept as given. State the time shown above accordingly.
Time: 6h06
